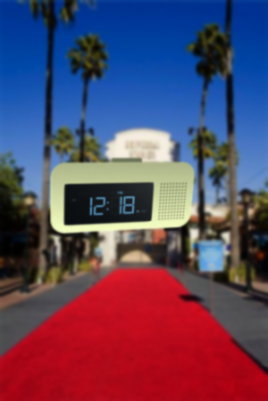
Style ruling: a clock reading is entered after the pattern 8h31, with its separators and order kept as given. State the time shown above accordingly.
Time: 12h18
